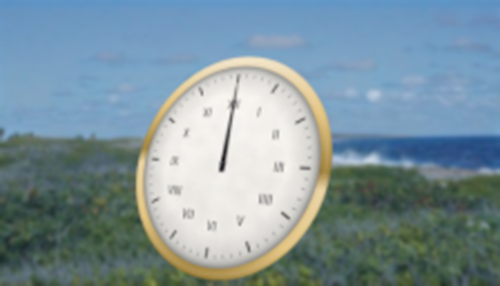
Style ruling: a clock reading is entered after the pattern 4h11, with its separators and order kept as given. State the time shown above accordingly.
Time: 12h00
